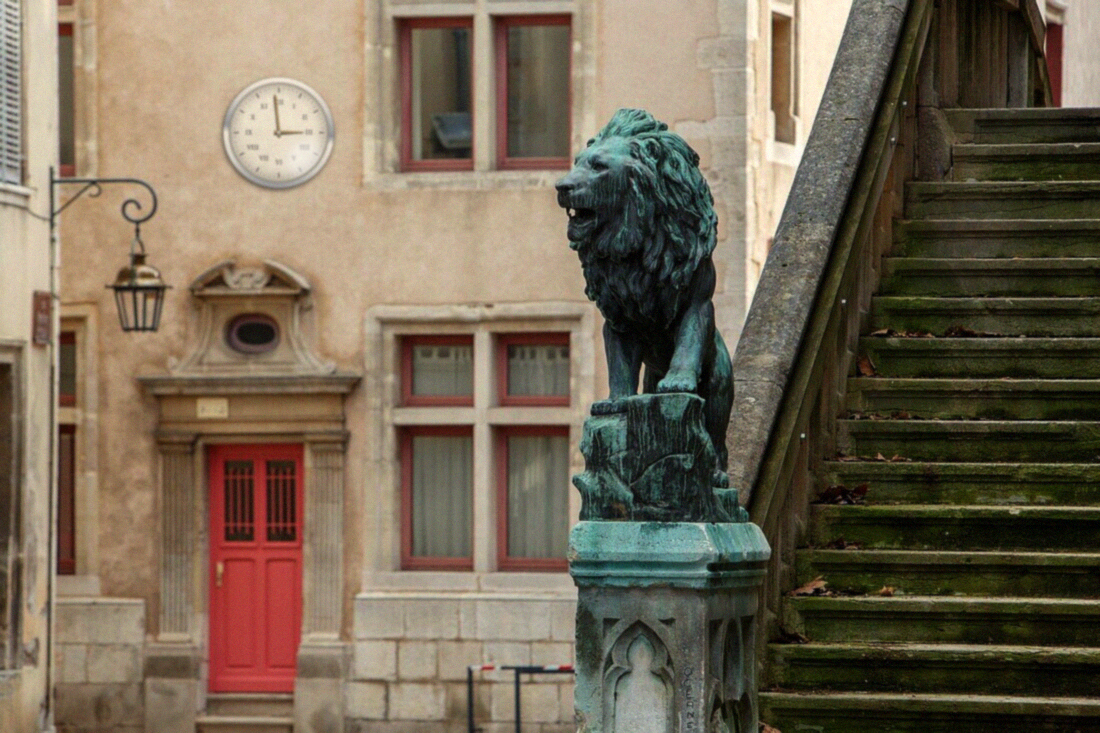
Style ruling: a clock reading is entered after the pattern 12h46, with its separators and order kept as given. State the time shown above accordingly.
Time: 2h59
